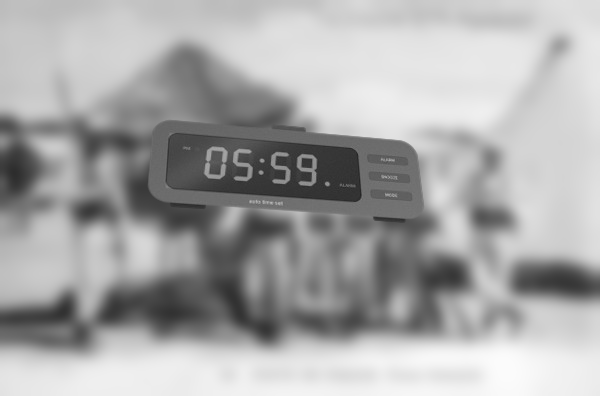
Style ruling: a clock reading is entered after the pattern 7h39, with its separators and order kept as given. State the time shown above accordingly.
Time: 5h59
